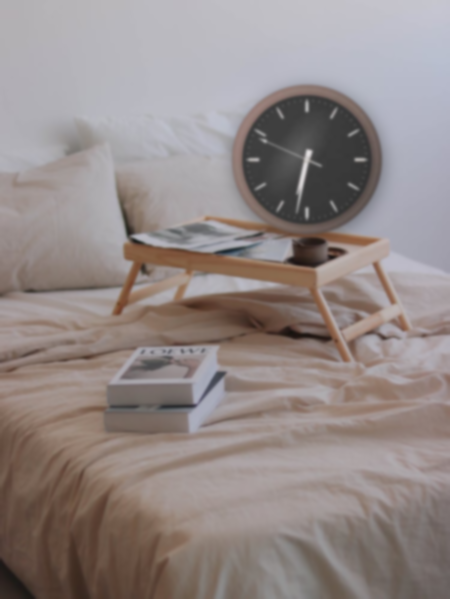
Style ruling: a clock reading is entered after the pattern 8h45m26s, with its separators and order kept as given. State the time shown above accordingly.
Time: 6h31m49s
